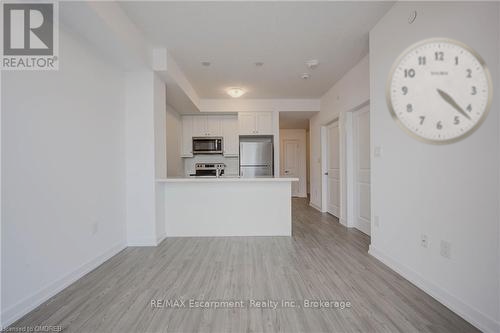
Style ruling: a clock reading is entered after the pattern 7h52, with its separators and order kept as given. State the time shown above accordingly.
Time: 4h22
